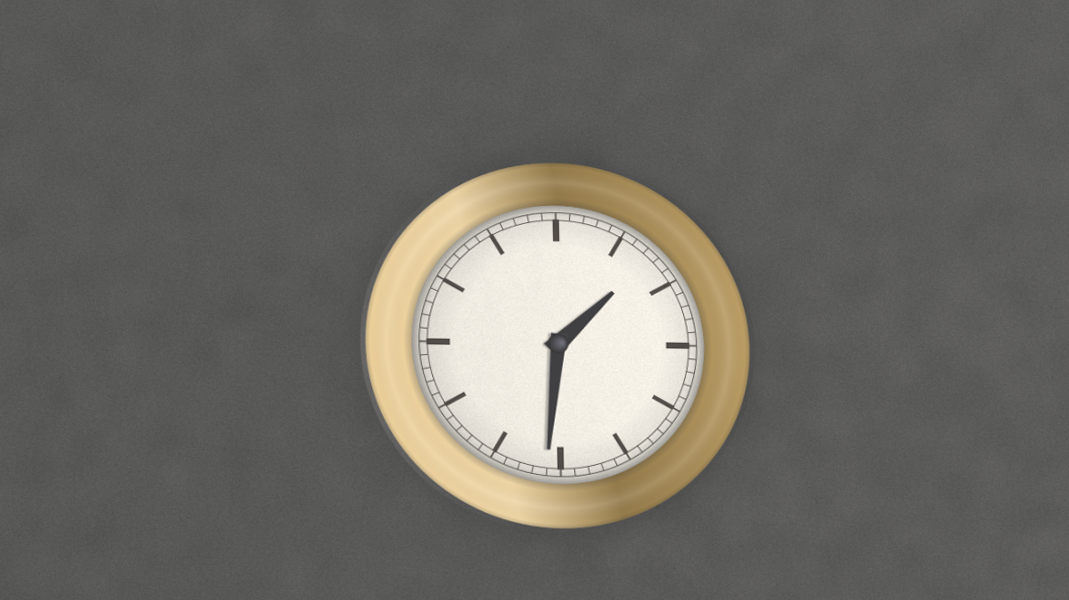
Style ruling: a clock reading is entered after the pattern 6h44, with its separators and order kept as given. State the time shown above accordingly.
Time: 1h31
